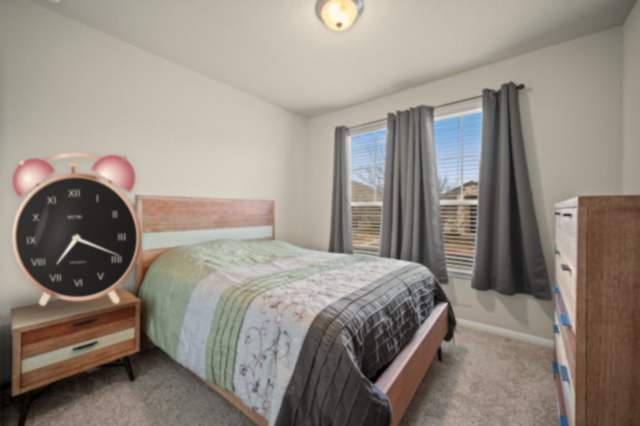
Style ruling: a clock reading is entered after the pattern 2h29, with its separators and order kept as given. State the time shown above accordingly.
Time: 7h19
